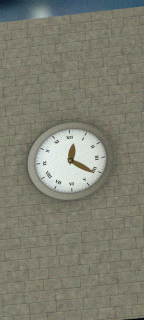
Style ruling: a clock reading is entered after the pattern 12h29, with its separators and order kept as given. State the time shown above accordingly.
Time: 12h21
